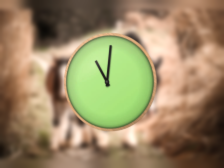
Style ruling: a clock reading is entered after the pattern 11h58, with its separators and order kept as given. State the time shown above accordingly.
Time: 11h01
